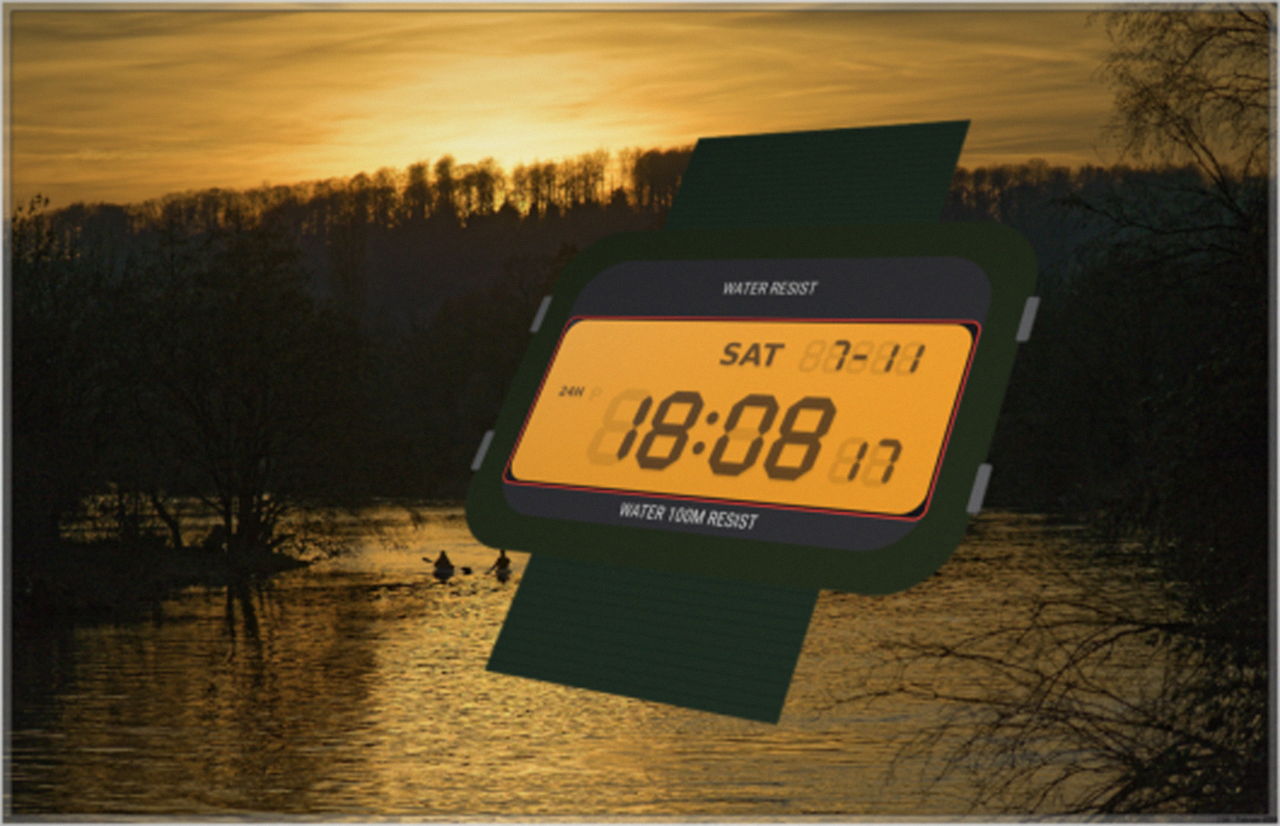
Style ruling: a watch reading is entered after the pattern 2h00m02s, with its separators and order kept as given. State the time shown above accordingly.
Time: 18h08m17s
